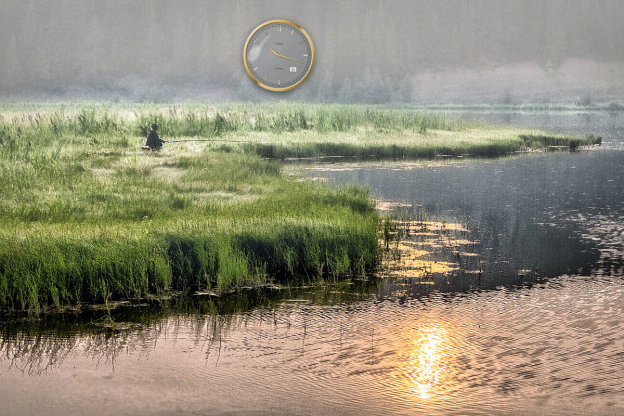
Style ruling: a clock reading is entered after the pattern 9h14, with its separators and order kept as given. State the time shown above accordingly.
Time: 10h18
